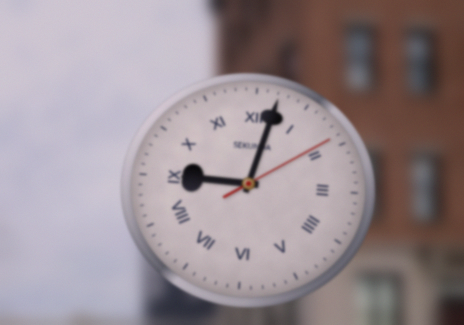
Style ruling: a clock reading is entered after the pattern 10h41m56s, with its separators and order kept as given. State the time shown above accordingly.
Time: 9h02m09s
